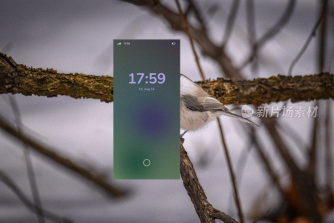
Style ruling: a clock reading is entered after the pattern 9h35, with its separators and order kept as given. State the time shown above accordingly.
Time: 17h59
